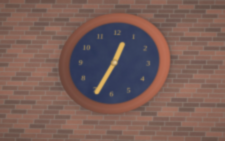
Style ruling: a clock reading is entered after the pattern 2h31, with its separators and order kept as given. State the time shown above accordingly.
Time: 12h34
